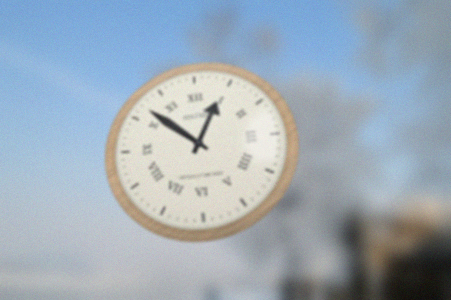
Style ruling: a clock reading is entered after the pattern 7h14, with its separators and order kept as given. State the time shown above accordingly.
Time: 12h52
